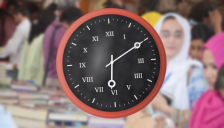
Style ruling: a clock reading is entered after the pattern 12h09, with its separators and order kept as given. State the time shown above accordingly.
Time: 6h10
